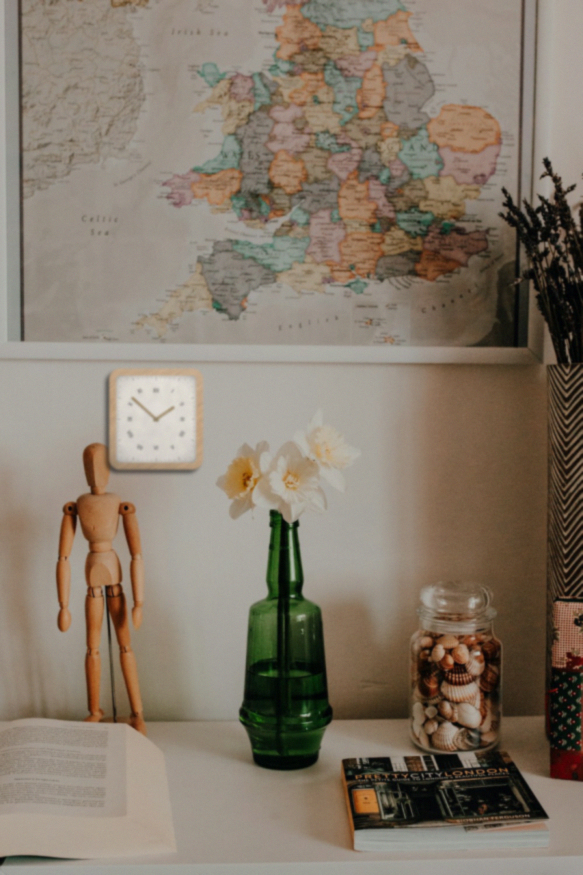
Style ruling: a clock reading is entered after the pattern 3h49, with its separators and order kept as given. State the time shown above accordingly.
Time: 1h52
